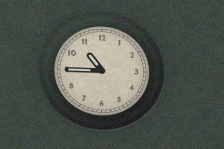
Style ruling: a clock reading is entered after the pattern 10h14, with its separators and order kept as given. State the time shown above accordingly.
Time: 10h45
